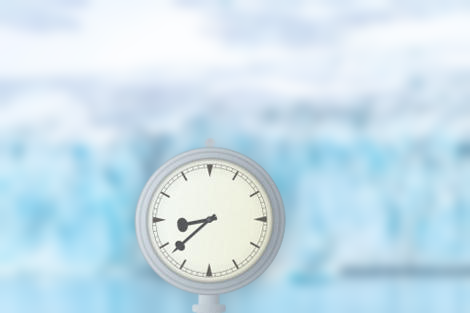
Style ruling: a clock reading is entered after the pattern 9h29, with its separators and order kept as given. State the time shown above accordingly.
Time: 8h38
